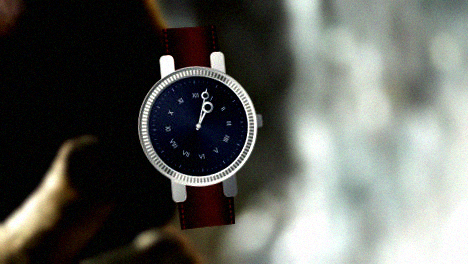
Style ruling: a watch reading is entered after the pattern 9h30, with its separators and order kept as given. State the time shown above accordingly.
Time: 1h03
